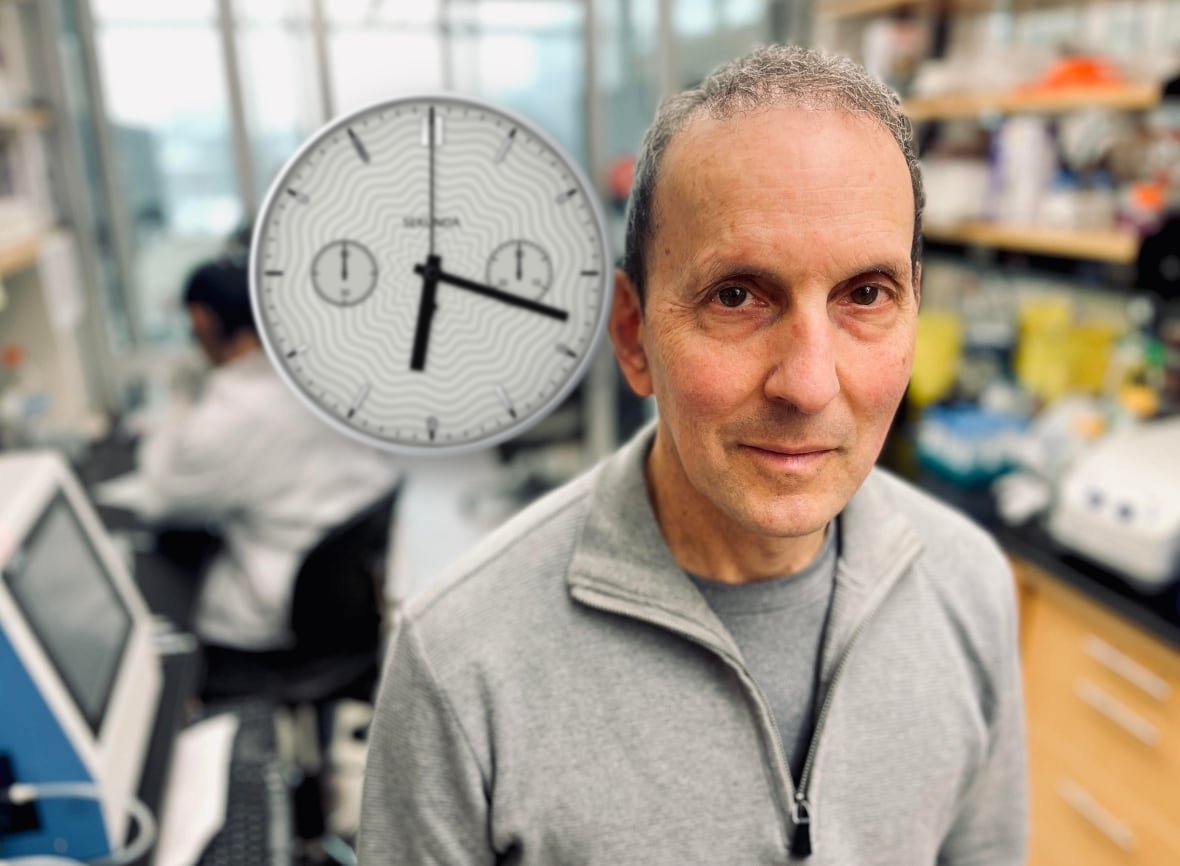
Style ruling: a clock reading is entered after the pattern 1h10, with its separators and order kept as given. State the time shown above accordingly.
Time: 6h18
